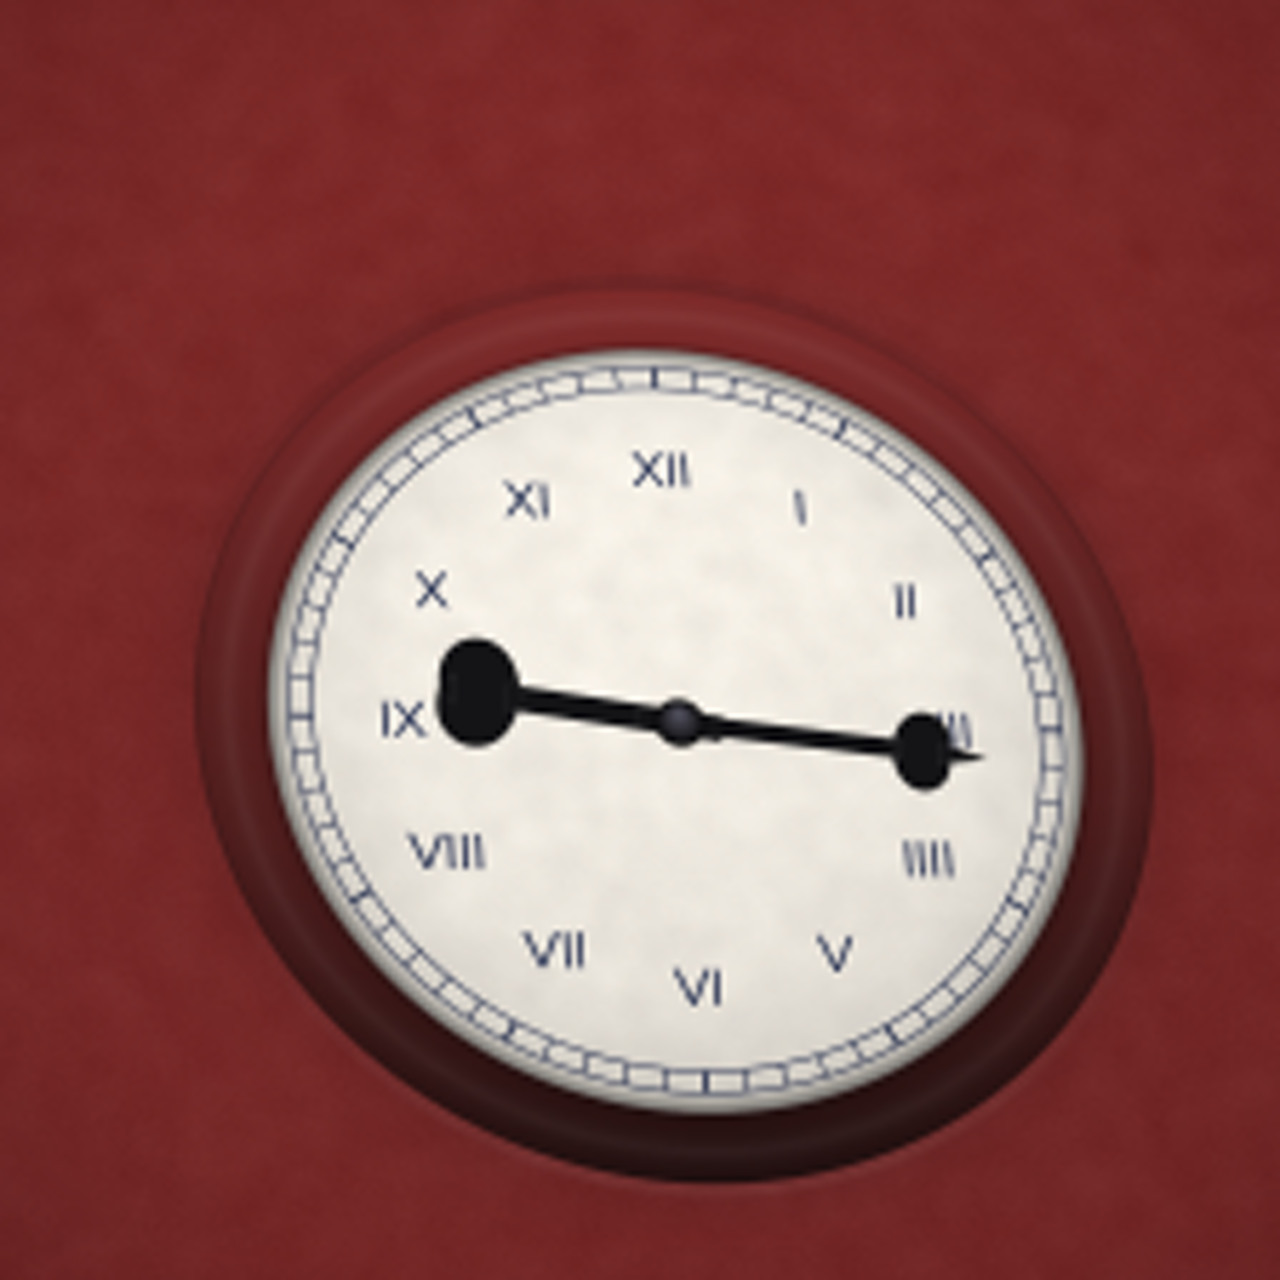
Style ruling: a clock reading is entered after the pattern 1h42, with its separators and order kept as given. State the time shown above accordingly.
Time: 9h16
